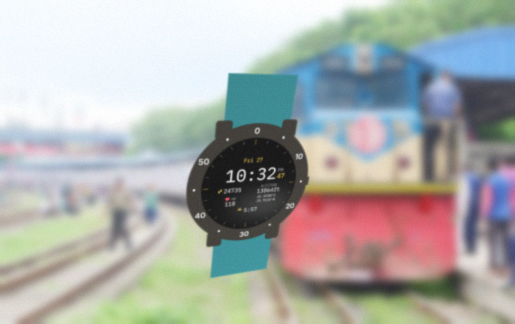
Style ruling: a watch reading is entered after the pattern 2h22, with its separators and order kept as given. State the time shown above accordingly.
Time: 10h32
